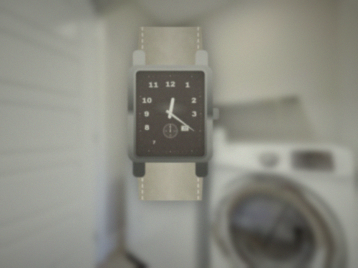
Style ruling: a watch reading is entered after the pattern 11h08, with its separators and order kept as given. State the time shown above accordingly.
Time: 12h21
